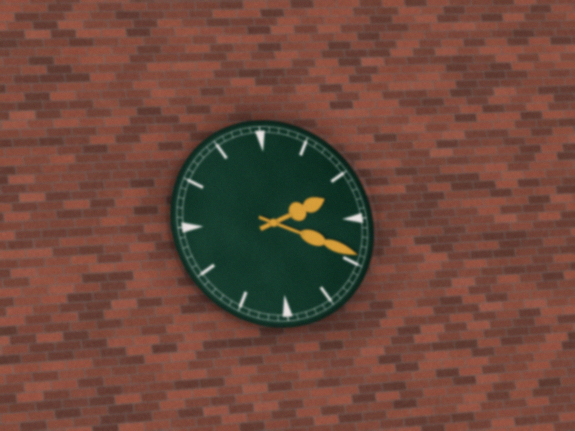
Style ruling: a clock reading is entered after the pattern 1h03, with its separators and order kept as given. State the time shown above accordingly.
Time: 2h19
